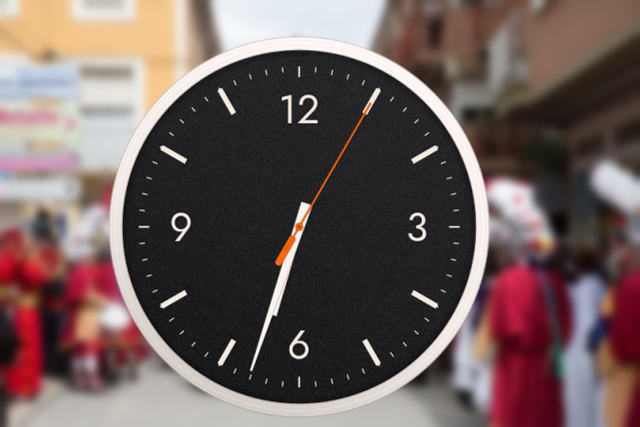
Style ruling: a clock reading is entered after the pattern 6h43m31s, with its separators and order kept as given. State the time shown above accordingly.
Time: 6h33m05s
